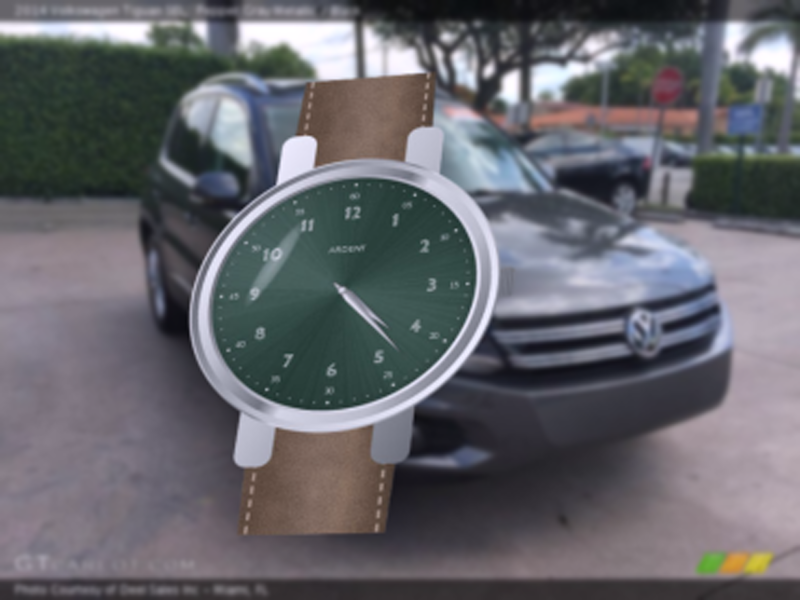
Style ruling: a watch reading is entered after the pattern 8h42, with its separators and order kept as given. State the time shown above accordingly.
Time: 4h23
